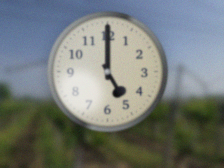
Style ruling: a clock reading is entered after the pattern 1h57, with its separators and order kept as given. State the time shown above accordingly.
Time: 5h00
